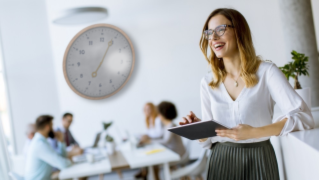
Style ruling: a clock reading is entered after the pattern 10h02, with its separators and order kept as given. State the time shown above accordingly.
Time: 7h04
